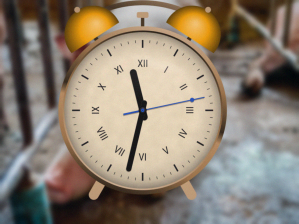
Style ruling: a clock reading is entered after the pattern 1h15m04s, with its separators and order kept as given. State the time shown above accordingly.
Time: 11h32m13s
